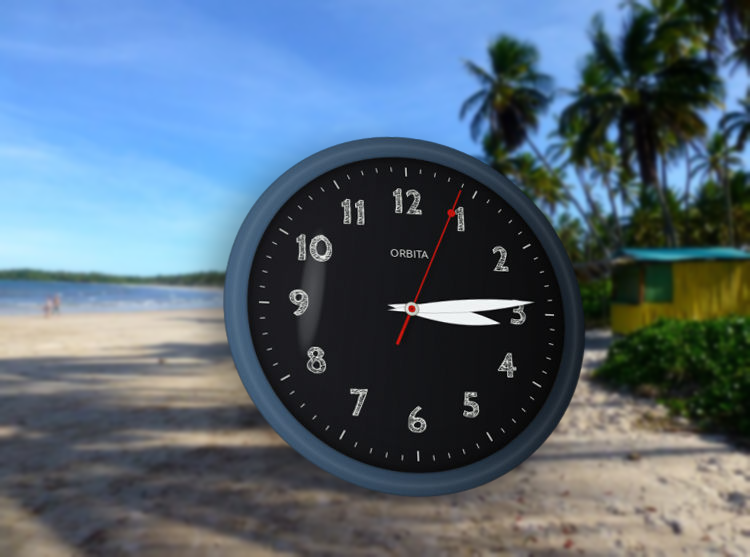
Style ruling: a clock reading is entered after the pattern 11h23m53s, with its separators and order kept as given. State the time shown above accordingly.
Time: 3h14m04s
